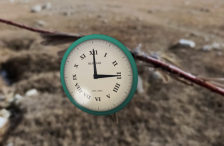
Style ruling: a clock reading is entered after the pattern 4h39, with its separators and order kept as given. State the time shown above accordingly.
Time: 3h00
